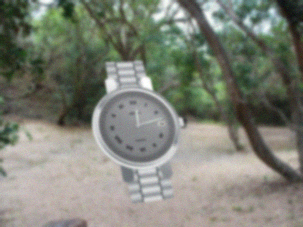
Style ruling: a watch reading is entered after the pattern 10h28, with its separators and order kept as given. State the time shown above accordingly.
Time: 12h13
